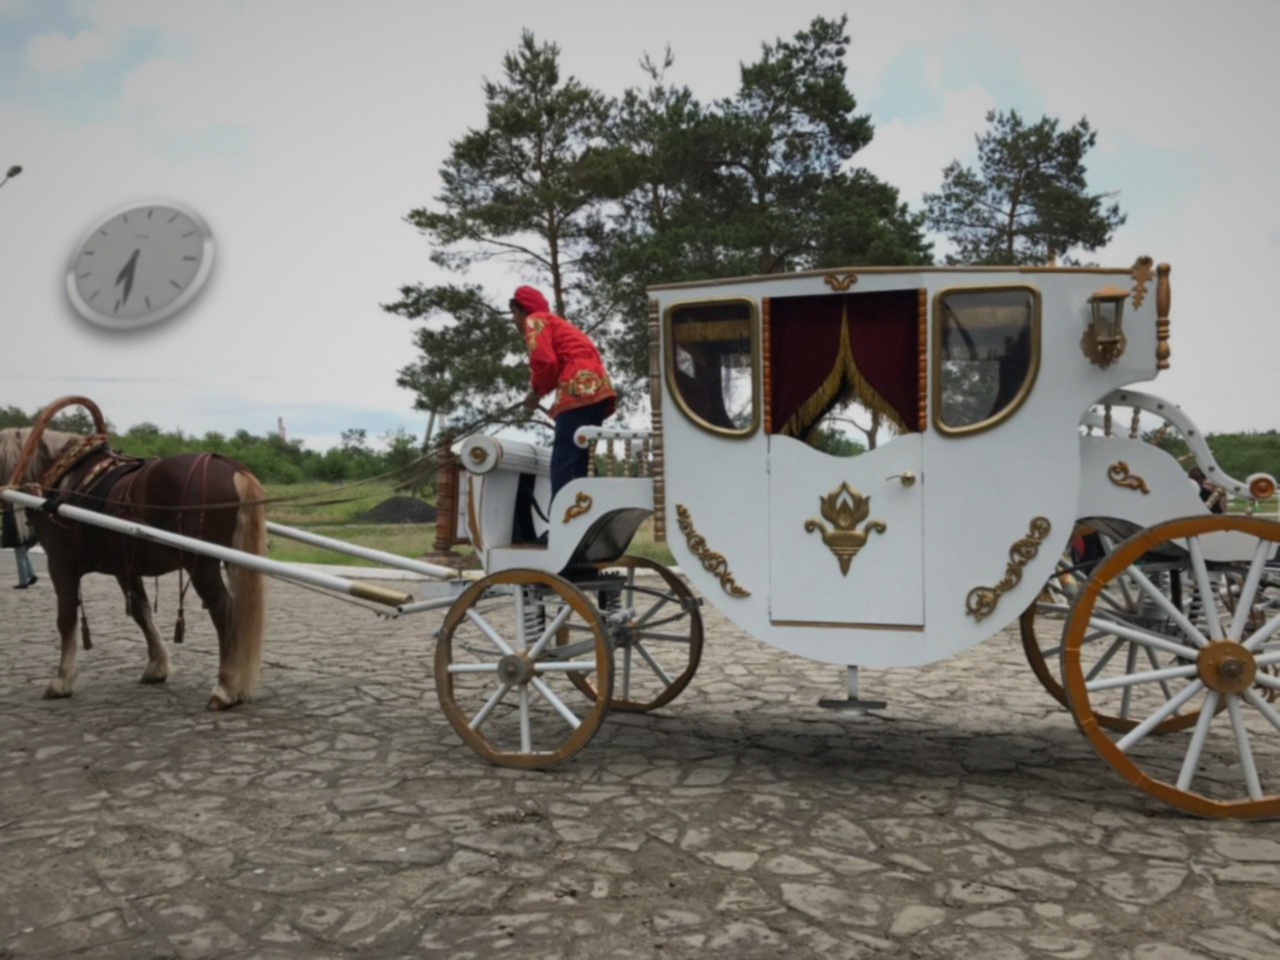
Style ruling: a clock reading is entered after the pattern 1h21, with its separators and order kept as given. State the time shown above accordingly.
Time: 6h29
